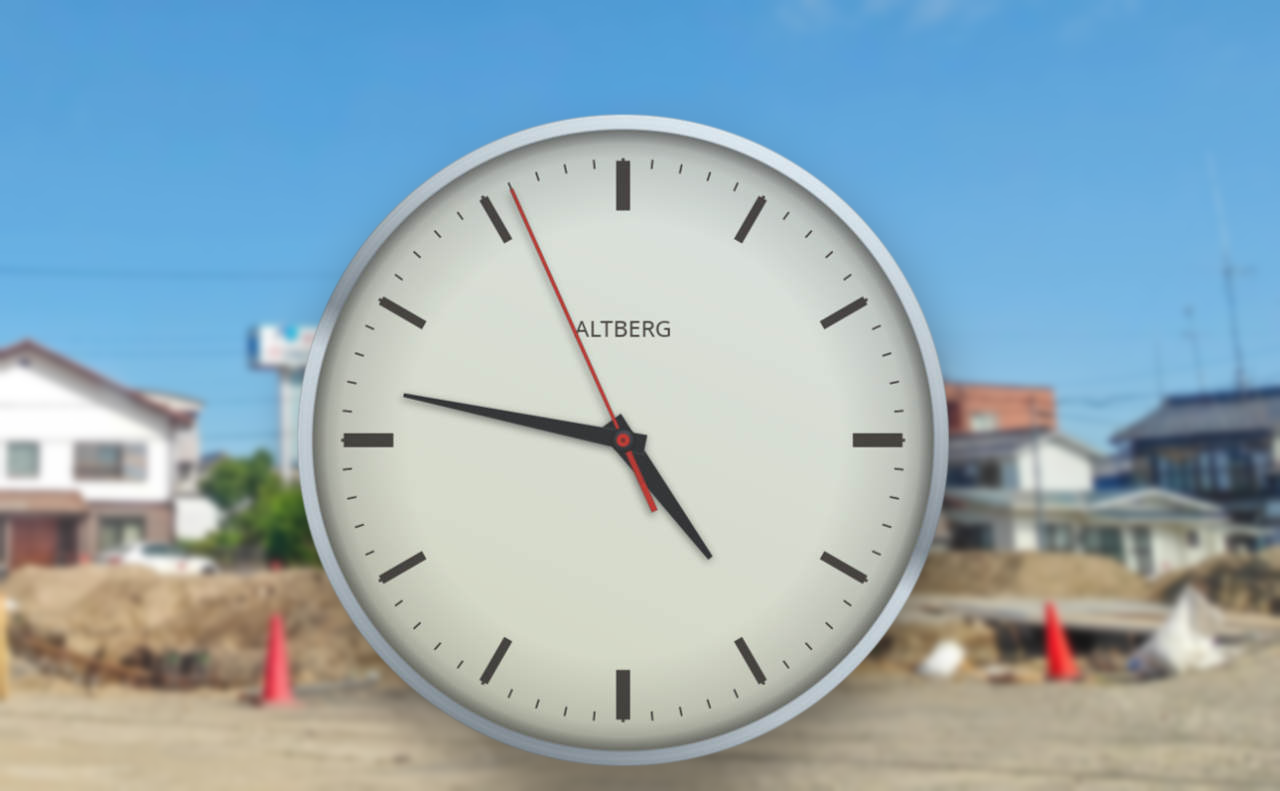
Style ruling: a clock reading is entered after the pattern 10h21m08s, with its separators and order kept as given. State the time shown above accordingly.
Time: 4h46m56s
